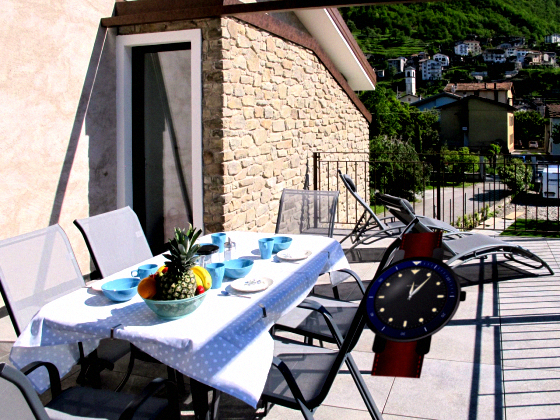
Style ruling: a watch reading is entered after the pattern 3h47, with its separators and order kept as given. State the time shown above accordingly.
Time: 12h06
